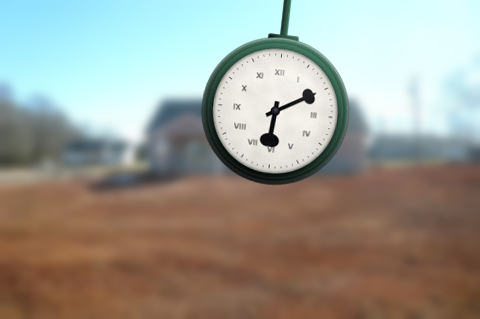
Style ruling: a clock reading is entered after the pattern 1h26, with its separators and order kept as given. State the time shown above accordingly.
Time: 6h10
